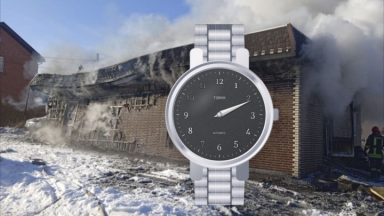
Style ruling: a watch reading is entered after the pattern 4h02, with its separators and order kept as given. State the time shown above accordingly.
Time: 2h11
